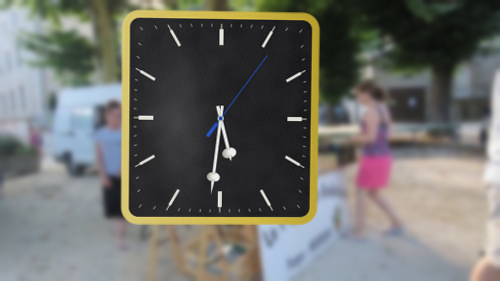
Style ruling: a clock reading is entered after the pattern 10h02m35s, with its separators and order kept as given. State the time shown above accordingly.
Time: 5h31m06s
